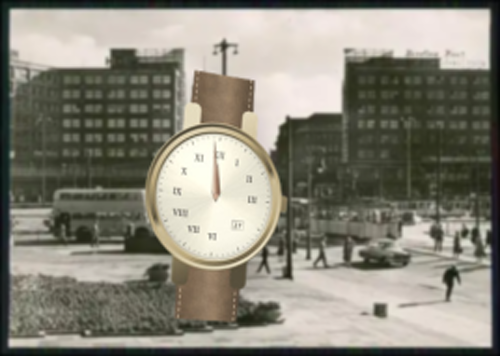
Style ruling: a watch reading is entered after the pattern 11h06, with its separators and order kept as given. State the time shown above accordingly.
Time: 11h59
